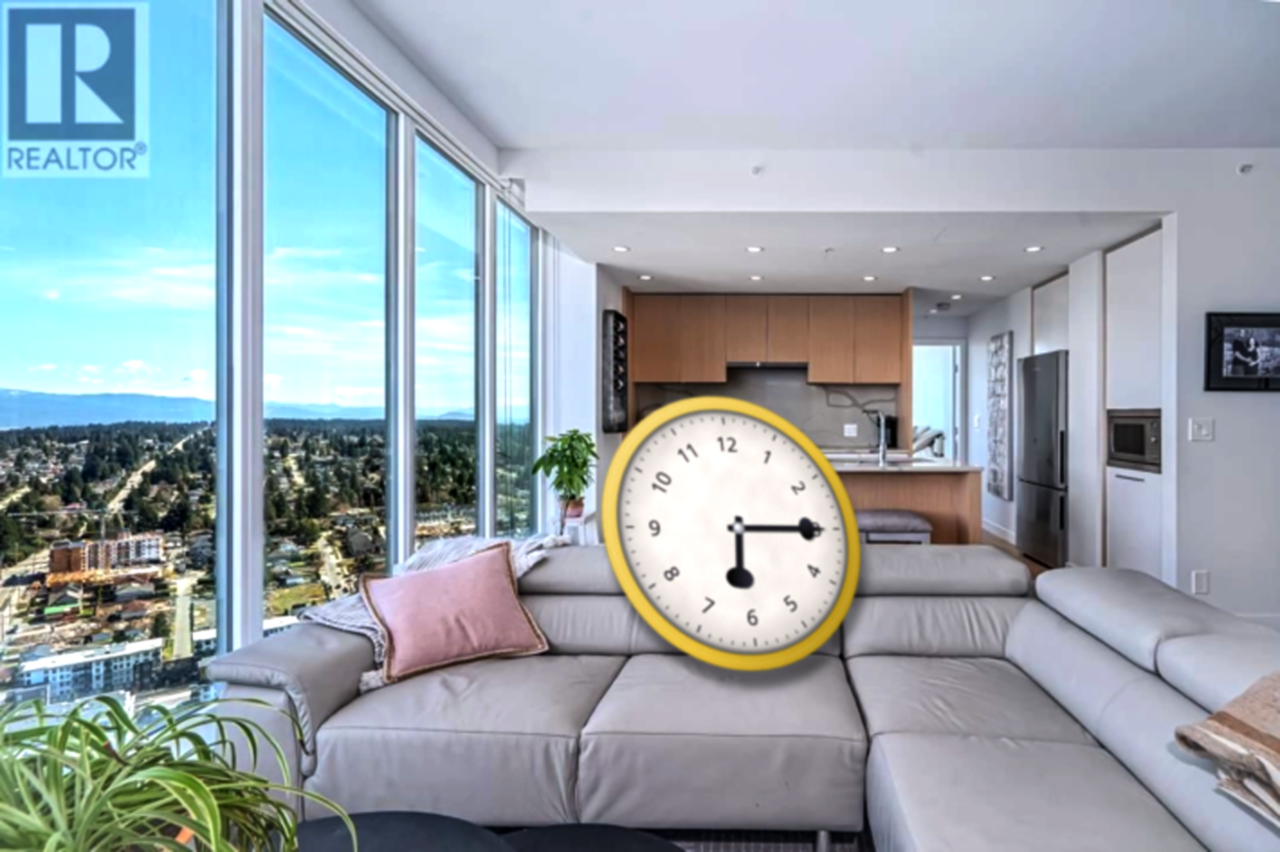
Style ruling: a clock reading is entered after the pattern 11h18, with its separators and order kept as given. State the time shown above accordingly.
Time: 6h15
